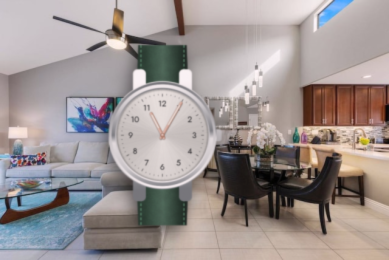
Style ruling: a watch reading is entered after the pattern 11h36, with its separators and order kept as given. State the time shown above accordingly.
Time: 11h05
